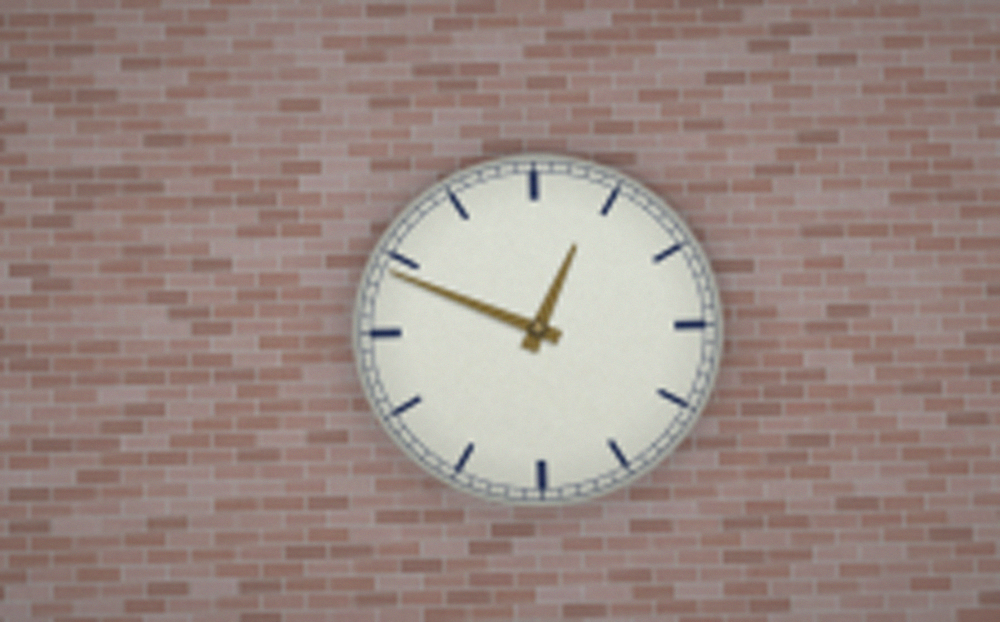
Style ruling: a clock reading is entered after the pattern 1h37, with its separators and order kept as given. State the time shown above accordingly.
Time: 12h49
